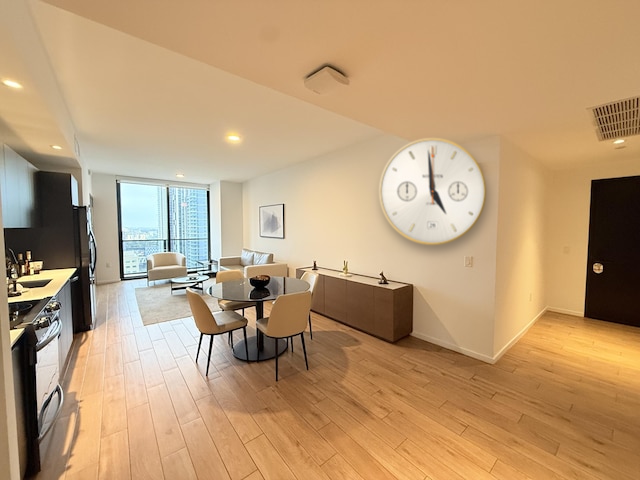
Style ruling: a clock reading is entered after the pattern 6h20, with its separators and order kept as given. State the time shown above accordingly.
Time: 4h59
